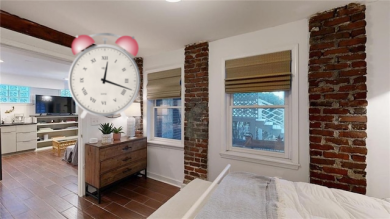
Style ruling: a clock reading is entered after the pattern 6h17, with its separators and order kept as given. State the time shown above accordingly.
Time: 12h18
